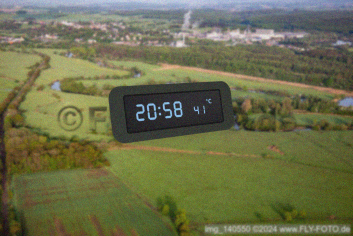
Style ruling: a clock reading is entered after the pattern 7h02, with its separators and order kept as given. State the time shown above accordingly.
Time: 20h58
